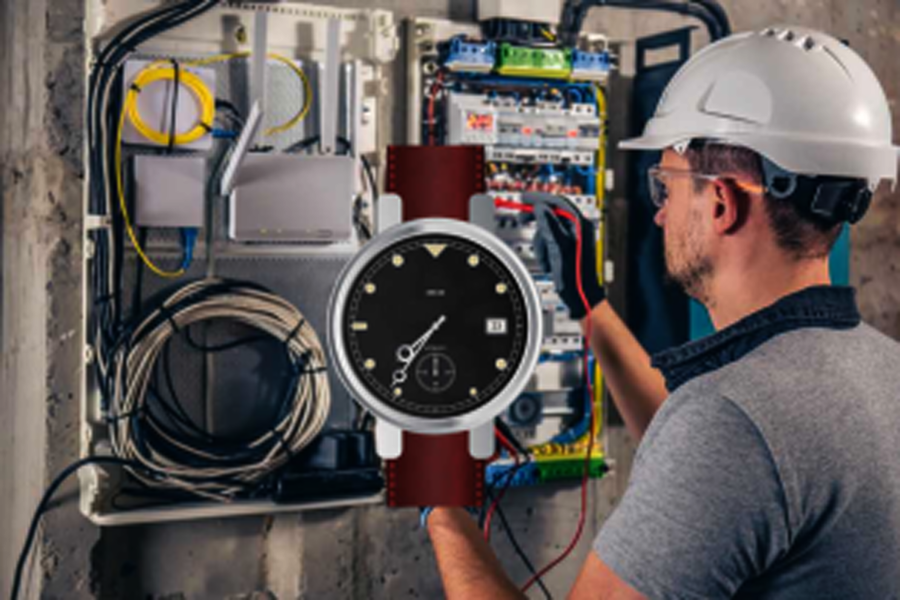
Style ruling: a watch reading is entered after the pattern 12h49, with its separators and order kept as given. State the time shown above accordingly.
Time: 7h36
